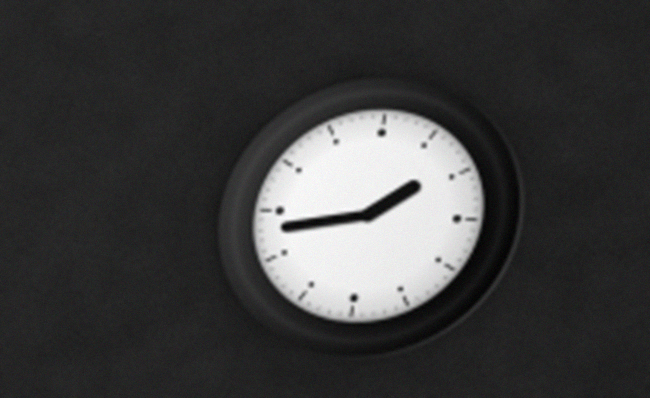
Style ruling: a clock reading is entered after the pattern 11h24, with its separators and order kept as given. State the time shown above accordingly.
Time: 1h43
